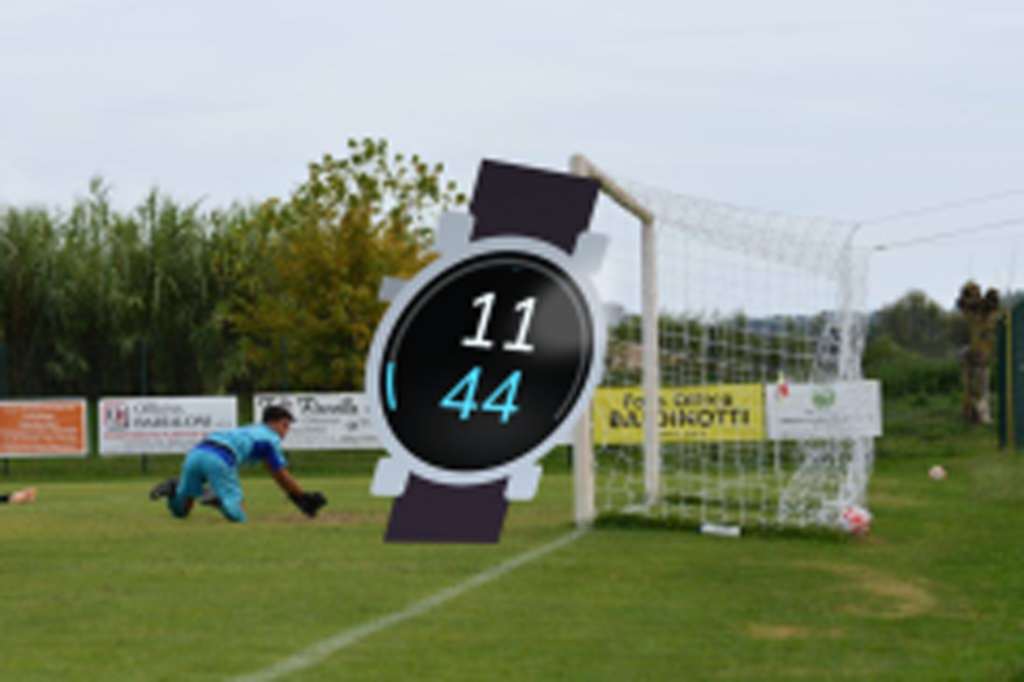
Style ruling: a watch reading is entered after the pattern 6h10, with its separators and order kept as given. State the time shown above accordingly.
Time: 11h44
